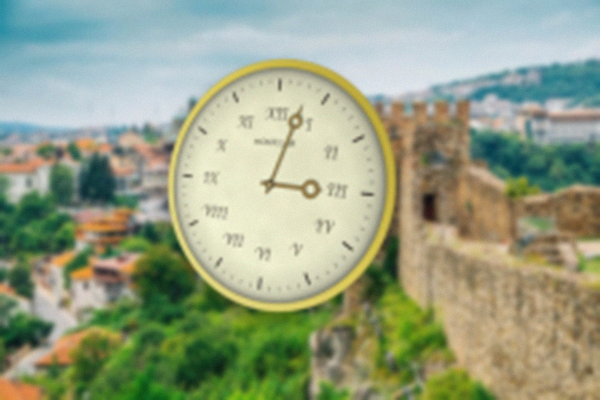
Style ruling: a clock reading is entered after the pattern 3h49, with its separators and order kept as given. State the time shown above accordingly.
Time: 3h03
